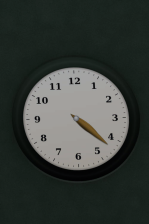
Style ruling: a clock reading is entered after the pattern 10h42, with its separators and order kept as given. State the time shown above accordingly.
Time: 4h22
